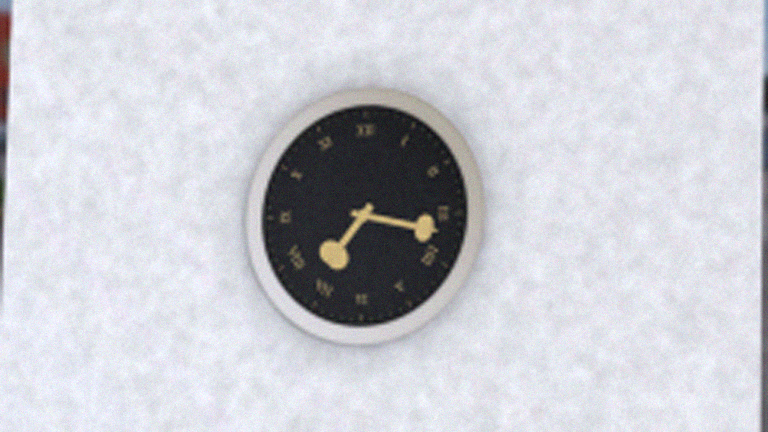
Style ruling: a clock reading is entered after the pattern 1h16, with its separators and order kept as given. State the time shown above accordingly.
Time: 7h17
